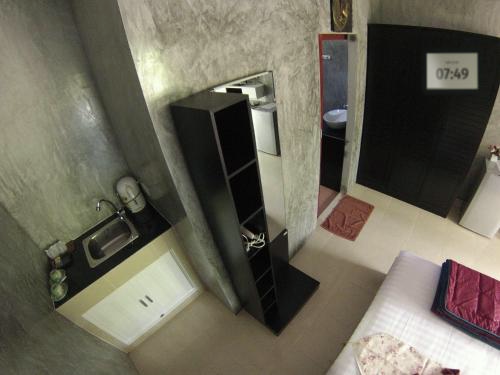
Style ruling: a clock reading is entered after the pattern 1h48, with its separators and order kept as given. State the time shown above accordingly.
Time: 7h49
